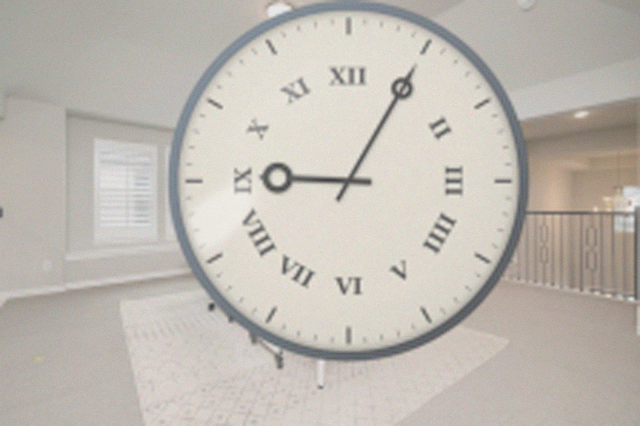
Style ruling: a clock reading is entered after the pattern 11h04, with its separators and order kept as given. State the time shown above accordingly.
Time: 9h05
